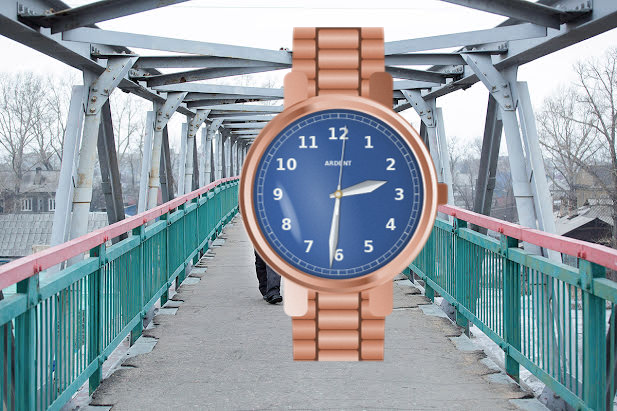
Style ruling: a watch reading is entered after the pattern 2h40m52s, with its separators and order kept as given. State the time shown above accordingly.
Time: 2h31m01s
